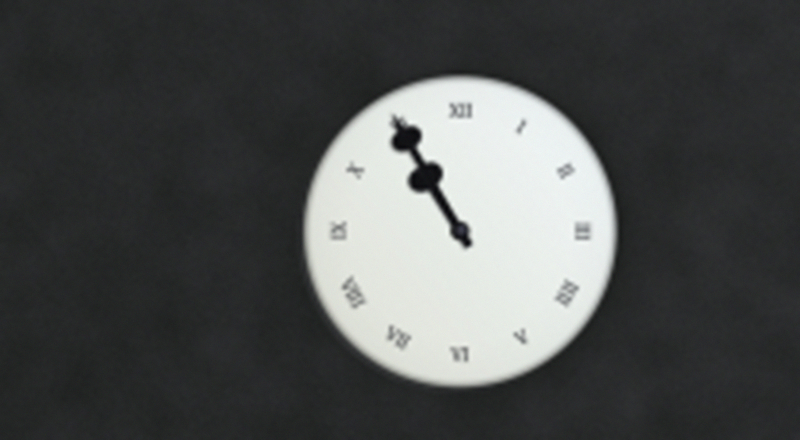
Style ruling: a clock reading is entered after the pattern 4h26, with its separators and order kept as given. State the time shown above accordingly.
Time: 10h55
